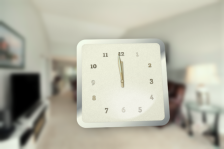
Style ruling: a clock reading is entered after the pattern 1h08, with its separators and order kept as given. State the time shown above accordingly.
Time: 11h59
